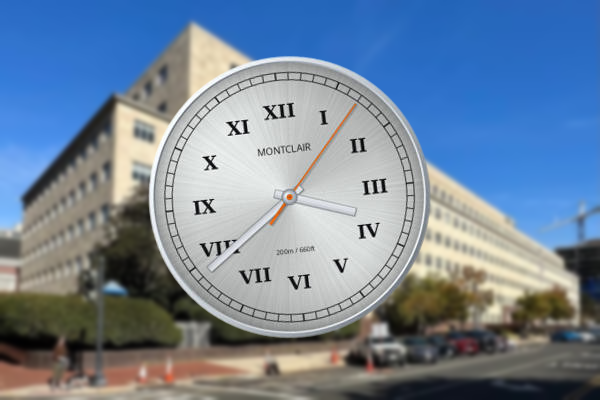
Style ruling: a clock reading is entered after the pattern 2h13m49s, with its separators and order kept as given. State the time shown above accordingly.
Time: 3h39m07s
